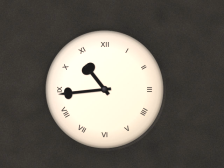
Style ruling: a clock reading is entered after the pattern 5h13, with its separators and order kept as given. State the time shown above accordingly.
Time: 10h44
